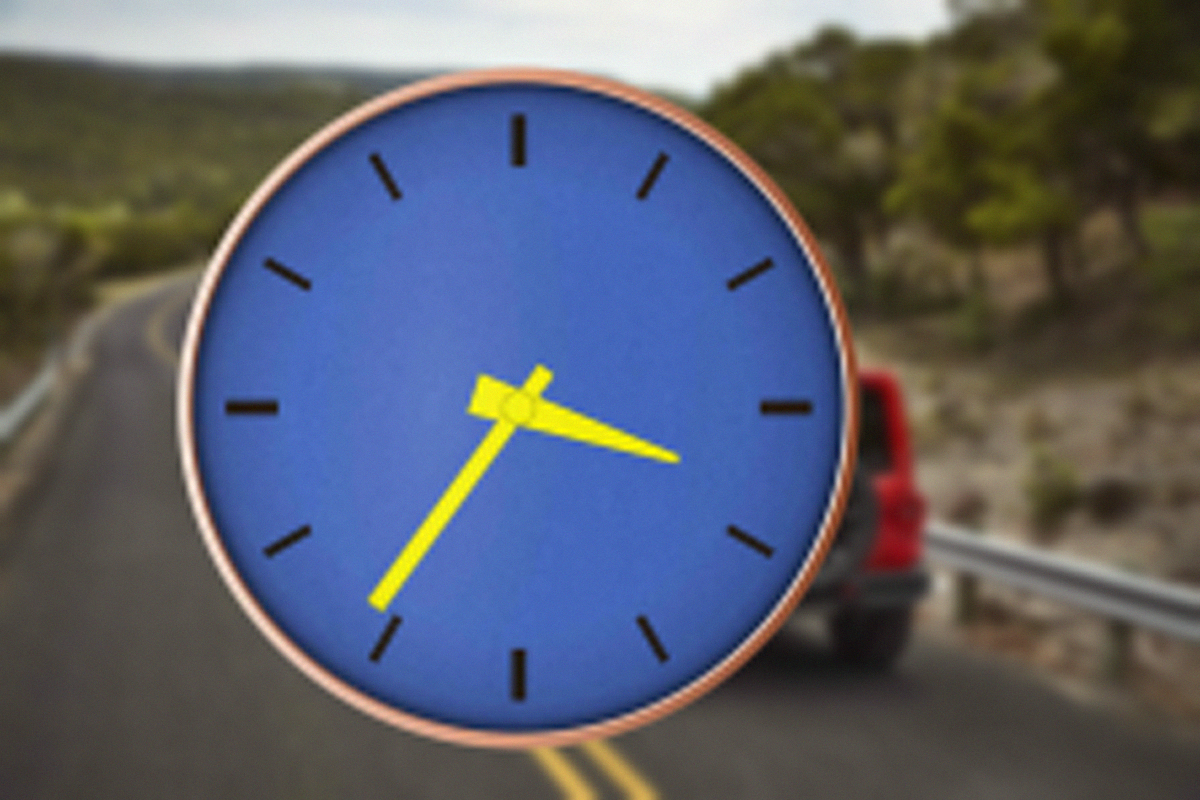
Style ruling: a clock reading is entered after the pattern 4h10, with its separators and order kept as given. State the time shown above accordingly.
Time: 3h36
